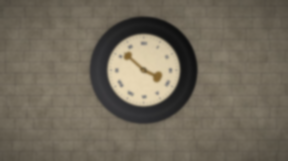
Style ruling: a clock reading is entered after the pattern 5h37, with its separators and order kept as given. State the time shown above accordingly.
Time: 3h52
